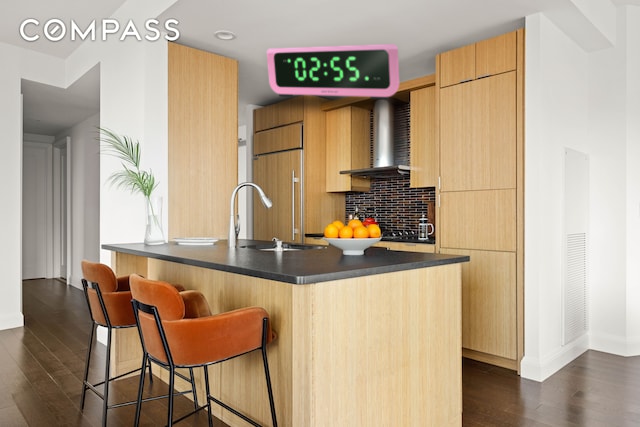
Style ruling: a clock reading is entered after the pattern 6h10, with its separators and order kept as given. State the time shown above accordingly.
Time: 2h55
